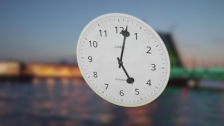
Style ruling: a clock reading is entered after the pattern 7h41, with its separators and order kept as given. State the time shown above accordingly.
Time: 5h02
